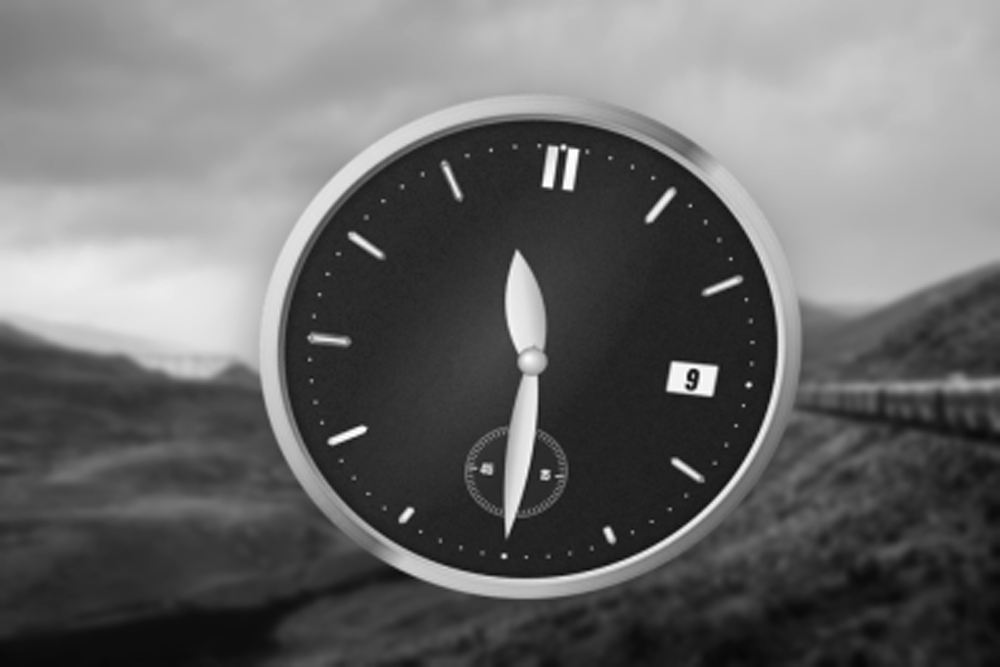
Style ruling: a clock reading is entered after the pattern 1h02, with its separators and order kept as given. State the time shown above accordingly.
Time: 11h30
